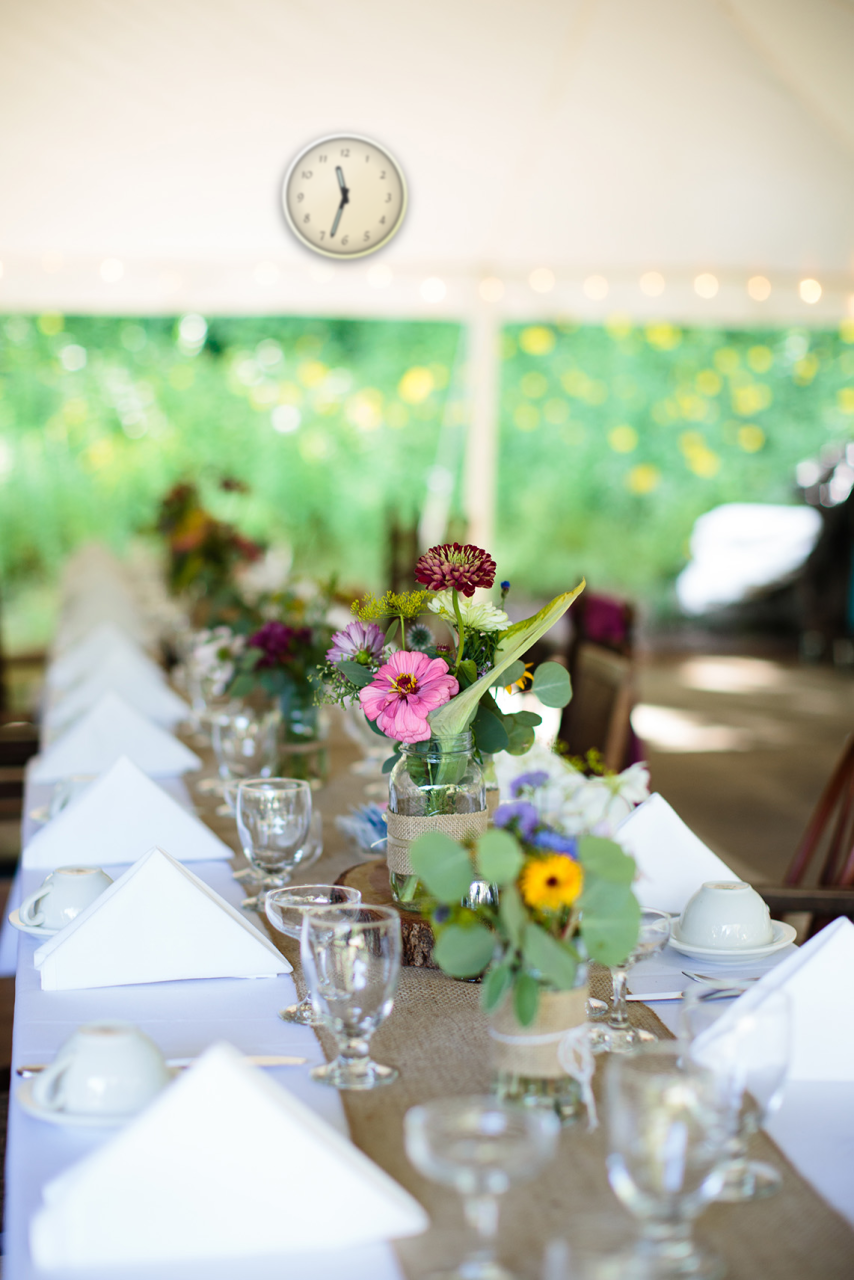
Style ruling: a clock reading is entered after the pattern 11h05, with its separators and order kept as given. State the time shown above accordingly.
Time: 11h33
